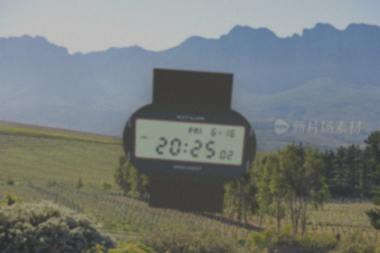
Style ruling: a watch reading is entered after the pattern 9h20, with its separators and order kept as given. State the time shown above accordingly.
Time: 20h25
